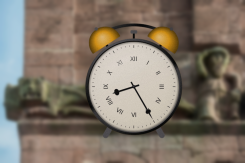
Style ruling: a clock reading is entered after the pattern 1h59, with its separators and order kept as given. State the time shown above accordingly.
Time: 8h25
